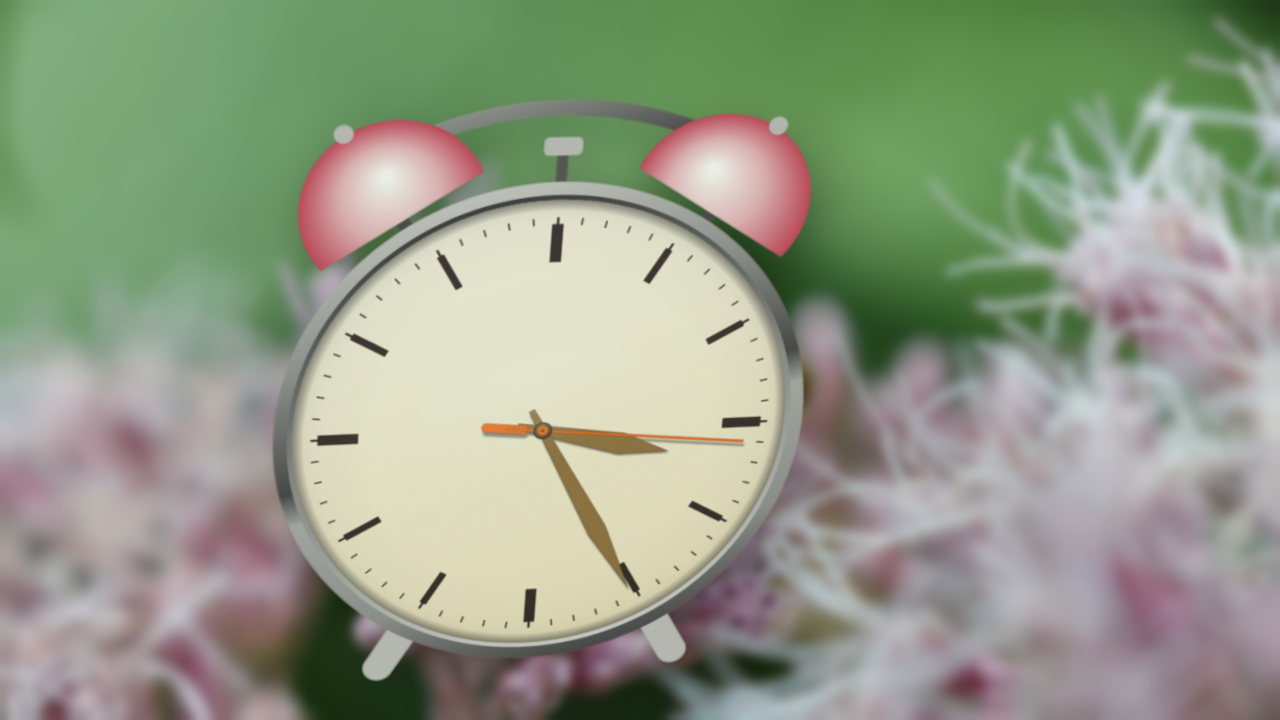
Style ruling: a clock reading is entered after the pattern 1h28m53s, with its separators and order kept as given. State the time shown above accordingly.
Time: 3h25m16s
